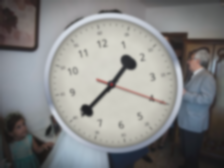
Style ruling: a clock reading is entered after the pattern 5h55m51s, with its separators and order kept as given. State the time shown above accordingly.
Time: 1h39m20s
